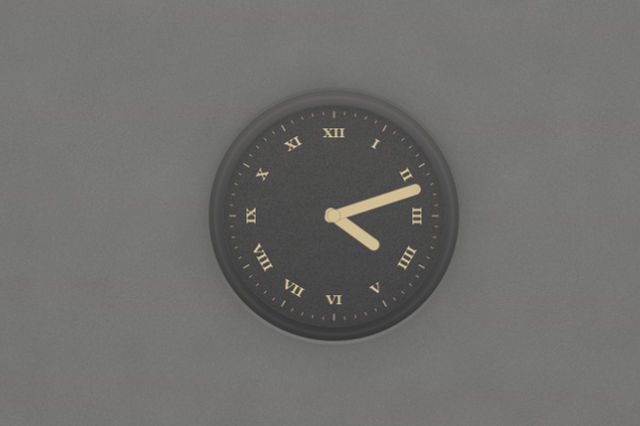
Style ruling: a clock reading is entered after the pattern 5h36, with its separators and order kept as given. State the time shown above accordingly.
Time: 4h12
